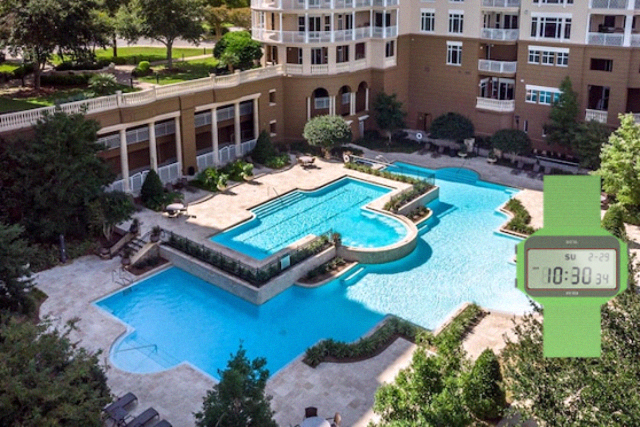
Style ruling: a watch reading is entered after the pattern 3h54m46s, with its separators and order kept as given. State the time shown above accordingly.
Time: 10h30m34s
